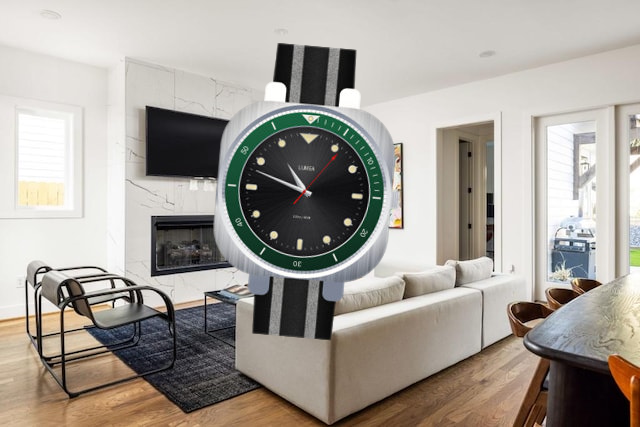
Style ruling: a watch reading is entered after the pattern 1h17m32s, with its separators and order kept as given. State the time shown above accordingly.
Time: 10h48m06s
